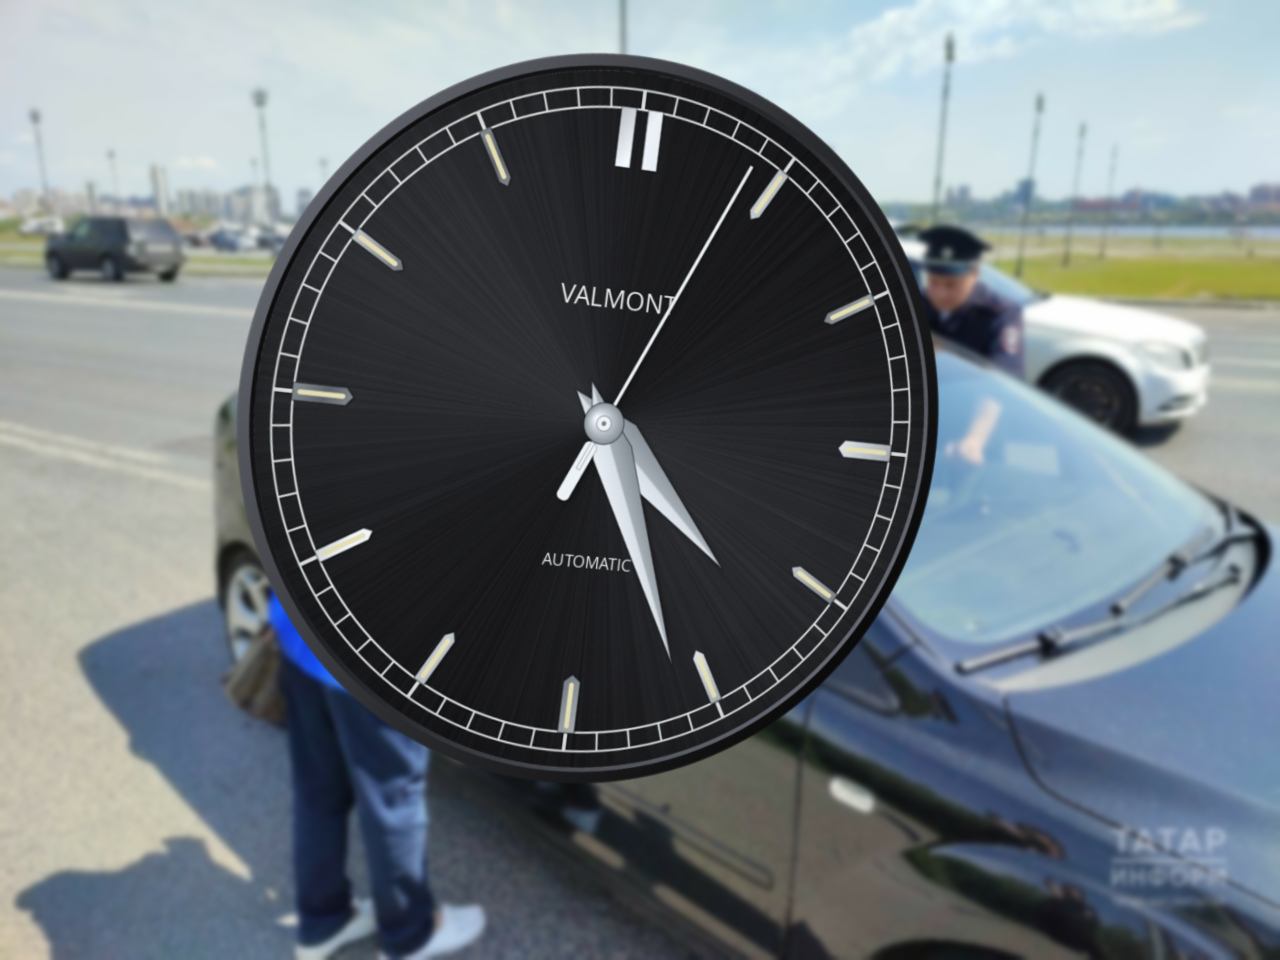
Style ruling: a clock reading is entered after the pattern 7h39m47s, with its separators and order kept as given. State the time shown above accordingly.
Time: 4h26m04s
